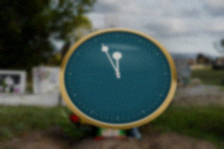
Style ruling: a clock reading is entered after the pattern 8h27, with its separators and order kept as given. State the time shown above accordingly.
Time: 11h56
